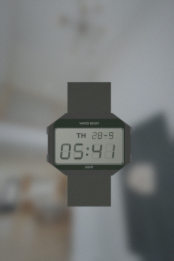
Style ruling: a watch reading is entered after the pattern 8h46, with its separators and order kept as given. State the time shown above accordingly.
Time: 5h41
